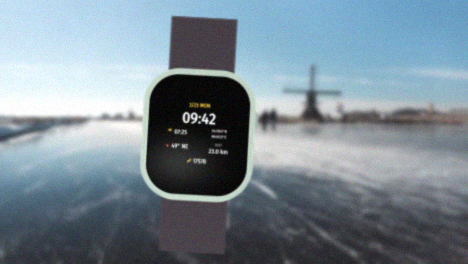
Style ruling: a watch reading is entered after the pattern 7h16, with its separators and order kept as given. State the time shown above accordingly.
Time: 9h42
